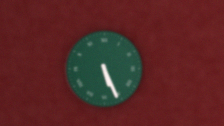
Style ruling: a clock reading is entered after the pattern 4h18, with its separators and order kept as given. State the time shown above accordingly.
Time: 5h26
